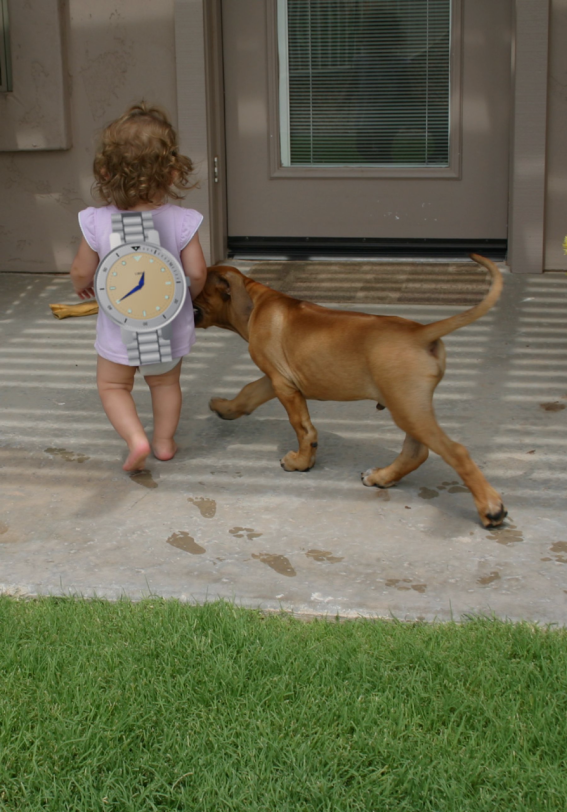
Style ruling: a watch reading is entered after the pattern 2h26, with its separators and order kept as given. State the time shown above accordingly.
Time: 12h40
